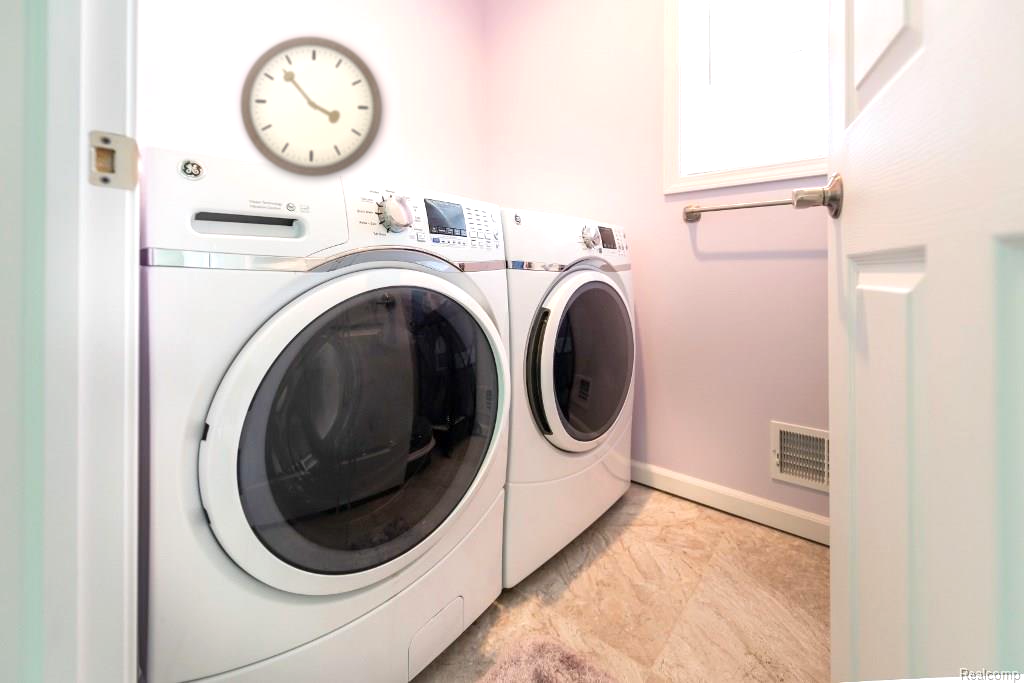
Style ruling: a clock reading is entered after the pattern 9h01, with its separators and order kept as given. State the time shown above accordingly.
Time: 3h53
